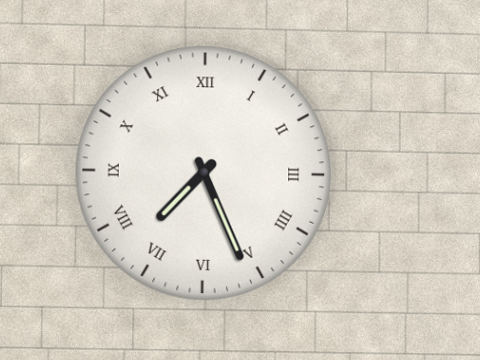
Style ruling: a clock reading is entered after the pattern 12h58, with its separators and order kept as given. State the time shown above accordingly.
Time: 7h26
